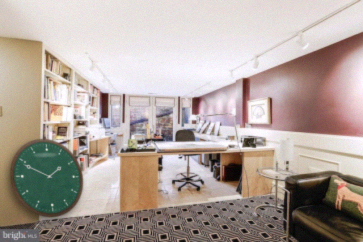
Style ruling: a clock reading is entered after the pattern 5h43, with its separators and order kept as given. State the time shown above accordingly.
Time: 1h49
